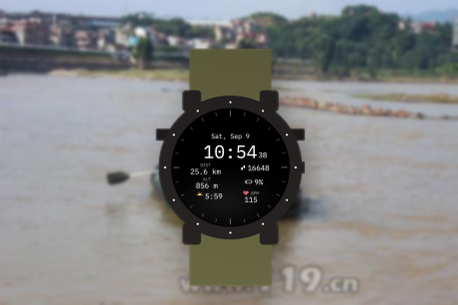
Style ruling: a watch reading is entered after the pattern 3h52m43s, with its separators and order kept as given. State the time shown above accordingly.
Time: 10h54m38s
